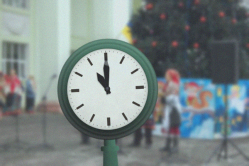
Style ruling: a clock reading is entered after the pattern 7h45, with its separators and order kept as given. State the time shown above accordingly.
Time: 11h00
